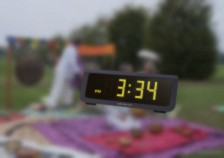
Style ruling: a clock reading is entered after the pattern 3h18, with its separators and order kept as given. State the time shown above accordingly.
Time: 3h34
